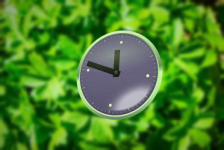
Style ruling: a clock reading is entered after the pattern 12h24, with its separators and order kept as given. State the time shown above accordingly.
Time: 11h47
